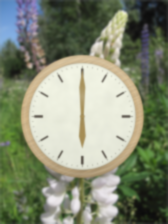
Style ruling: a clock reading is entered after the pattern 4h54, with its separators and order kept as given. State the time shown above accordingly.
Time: 6h00
